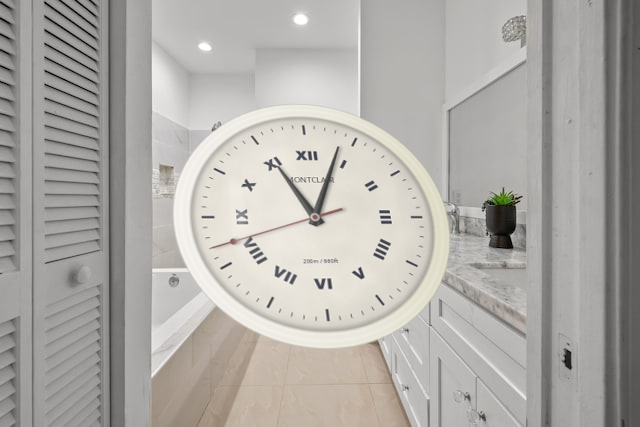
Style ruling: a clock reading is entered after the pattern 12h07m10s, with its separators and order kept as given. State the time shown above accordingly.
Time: 11h03m42s
